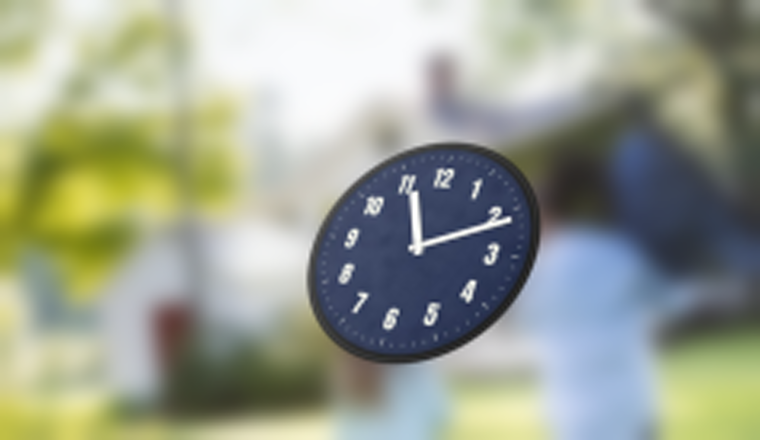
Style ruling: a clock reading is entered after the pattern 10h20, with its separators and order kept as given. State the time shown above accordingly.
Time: 11h11
